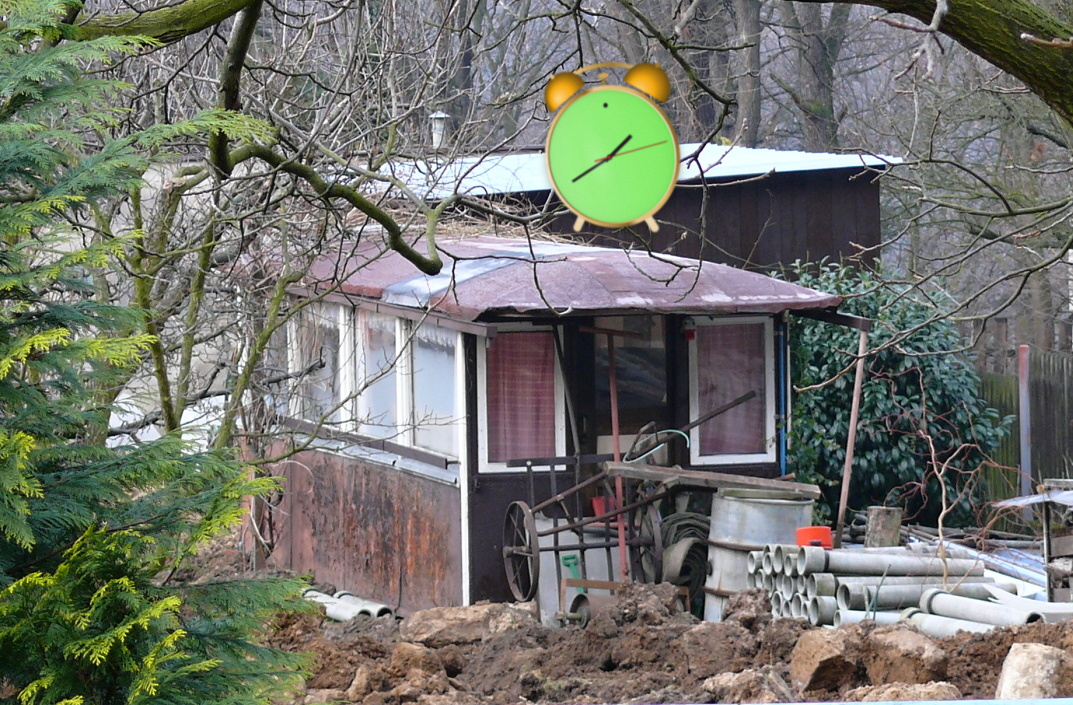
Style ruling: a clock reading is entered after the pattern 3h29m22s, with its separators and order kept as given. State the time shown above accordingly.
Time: 1h40m13s
